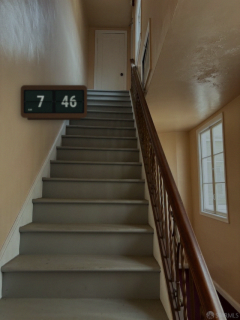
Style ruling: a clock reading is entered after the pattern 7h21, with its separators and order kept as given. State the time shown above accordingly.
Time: 7h46
